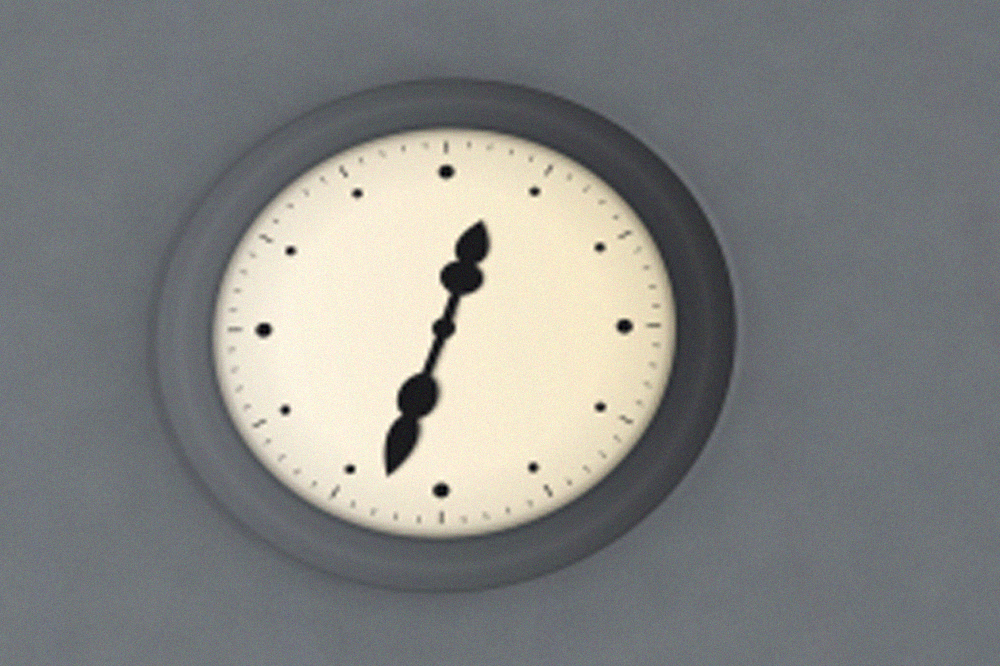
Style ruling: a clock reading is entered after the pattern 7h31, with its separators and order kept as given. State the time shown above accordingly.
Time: 12h33
